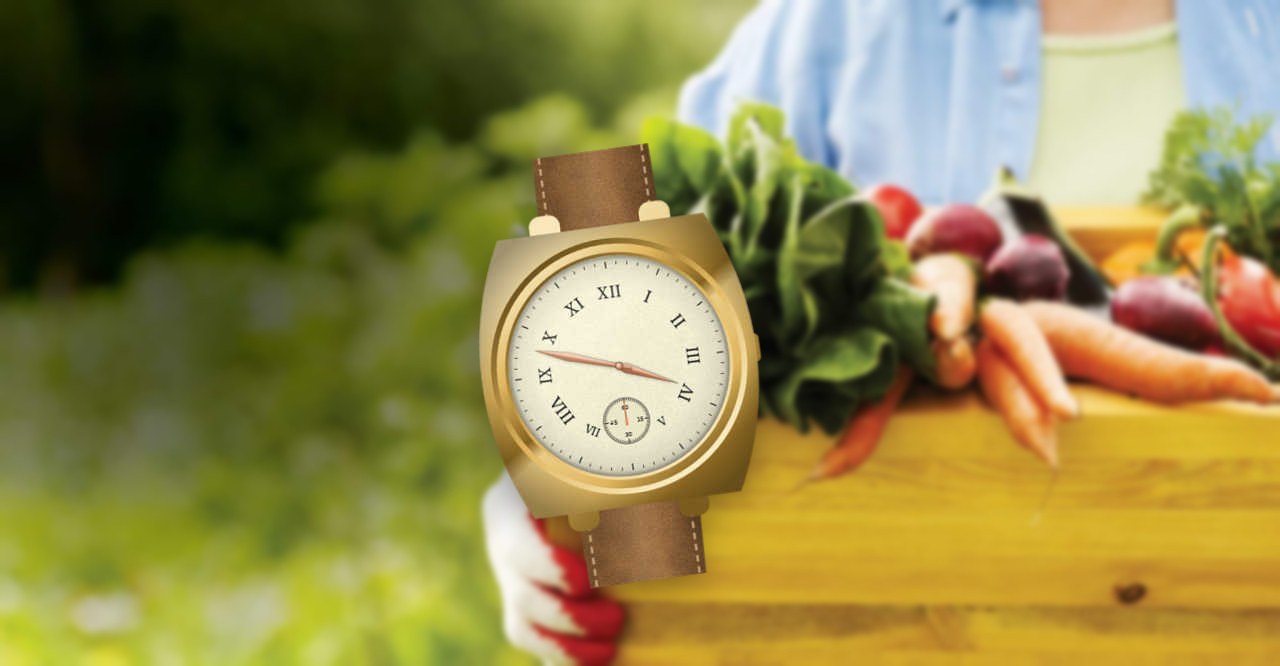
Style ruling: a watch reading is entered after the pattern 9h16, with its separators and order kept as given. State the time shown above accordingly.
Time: 3h48
